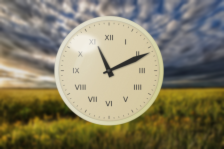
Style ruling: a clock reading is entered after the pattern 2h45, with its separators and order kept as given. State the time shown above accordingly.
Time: 11h11
